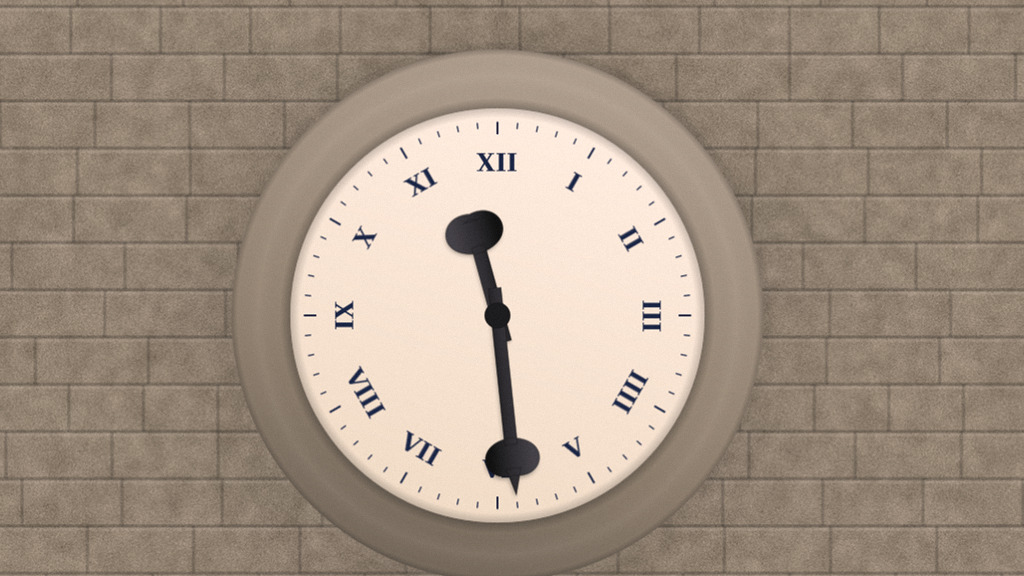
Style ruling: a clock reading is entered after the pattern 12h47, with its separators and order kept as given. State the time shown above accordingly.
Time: 11h29
